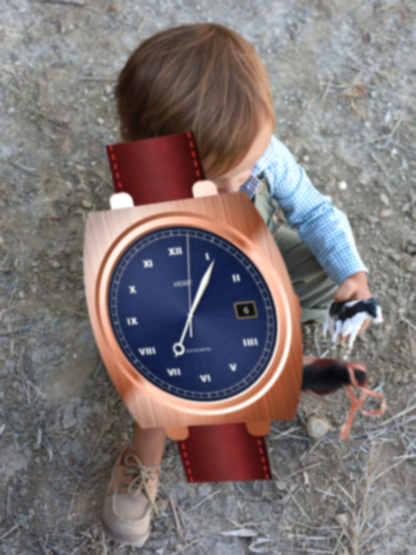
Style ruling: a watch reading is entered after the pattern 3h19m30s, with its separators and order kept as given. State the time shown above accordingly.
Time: 7h06m02s
